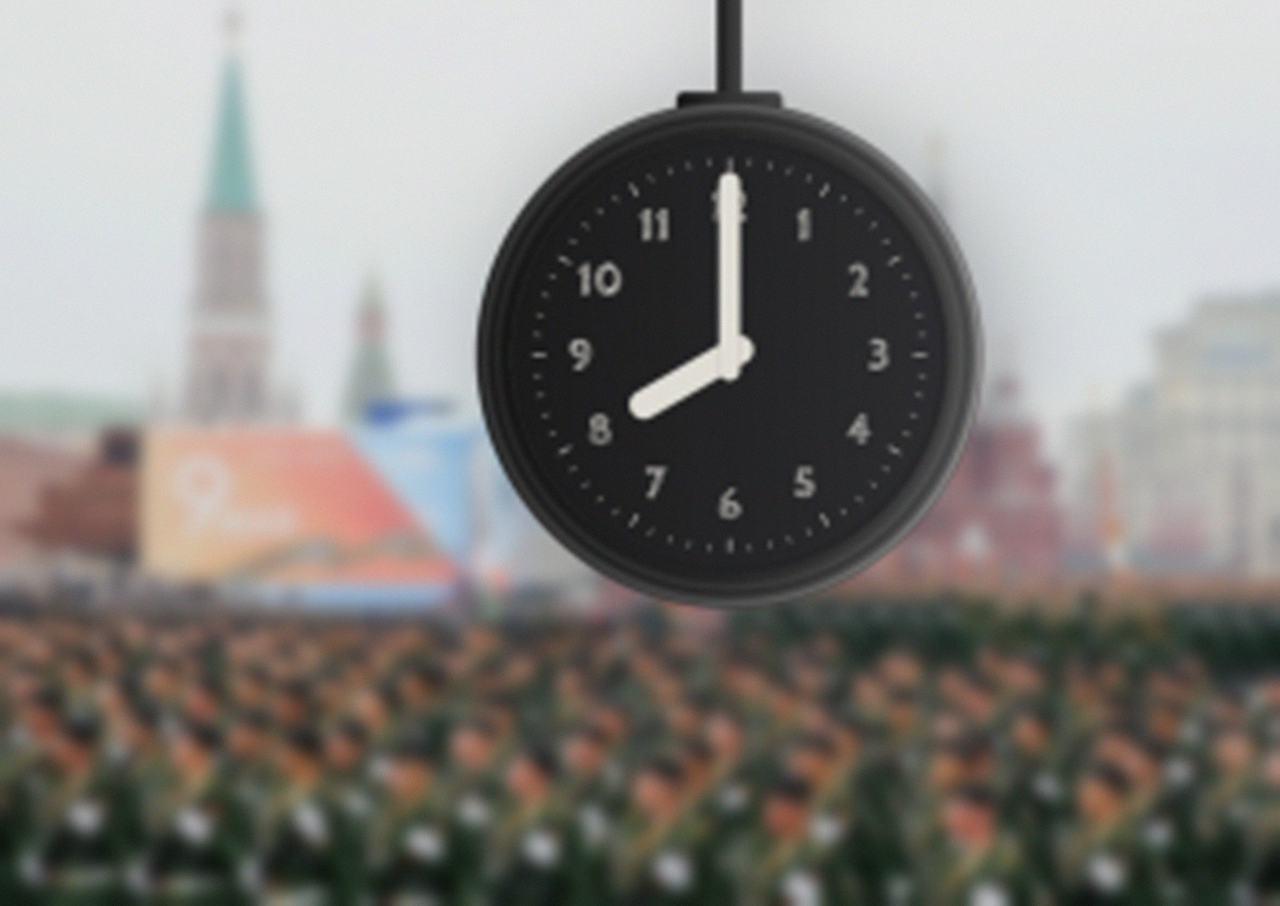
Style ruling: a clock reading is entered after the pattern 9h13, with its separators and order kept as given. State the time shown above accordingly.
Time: 8h00
